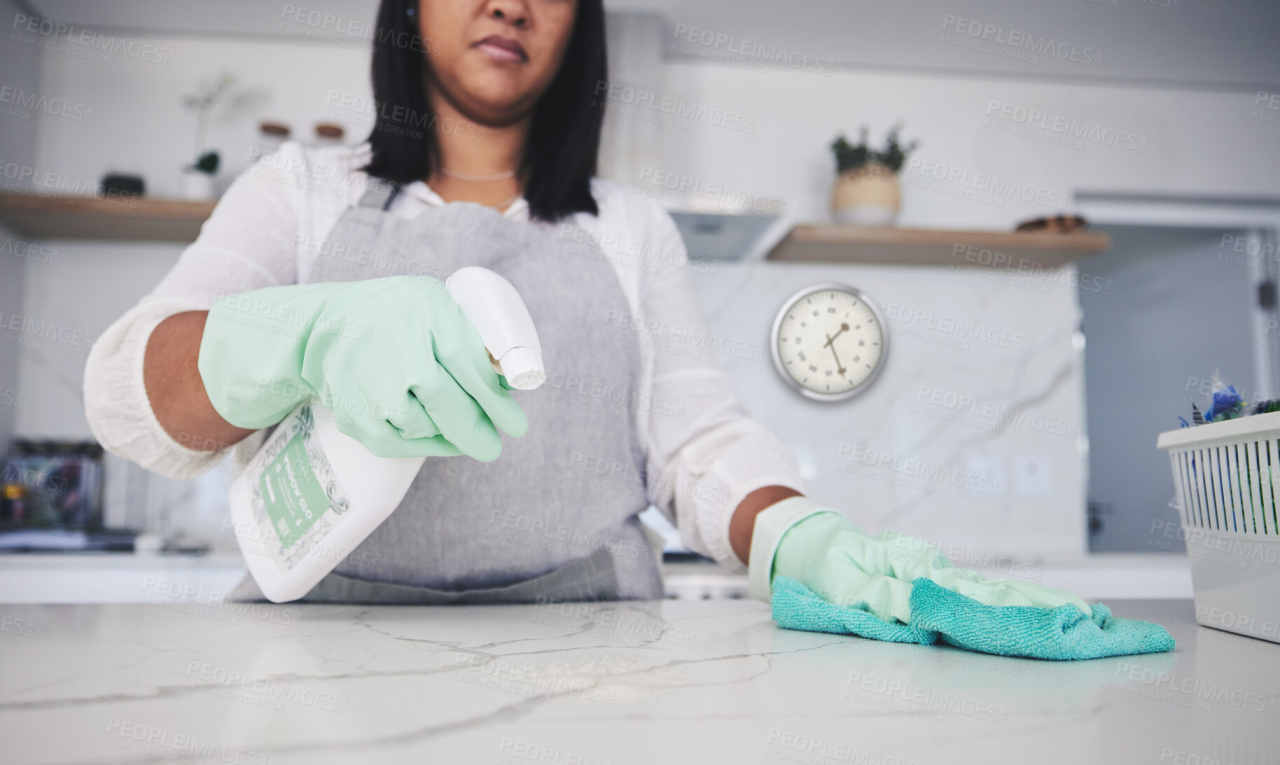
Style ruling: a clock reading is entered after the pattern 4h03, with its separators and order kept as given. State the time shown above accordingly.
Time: 1h26
